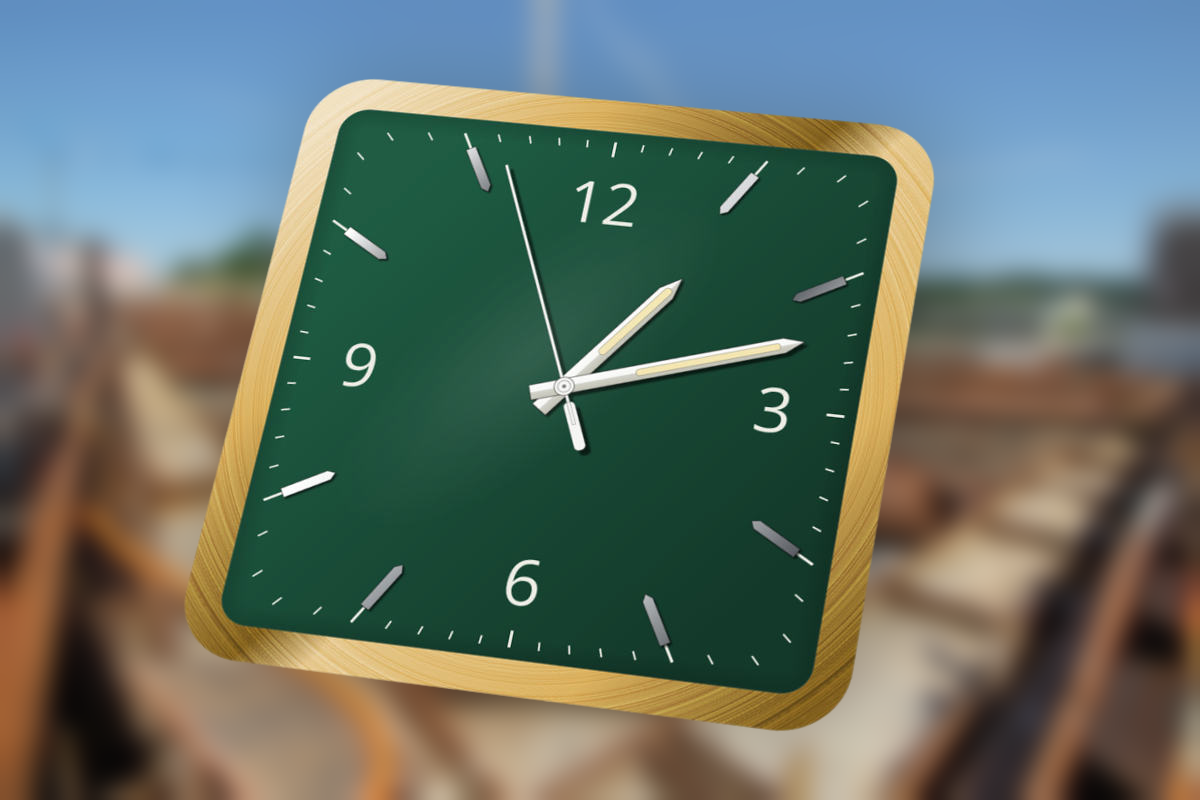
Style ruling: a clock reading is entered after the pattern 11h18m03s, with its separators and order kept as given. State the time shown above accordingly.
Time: 1h11m56s
